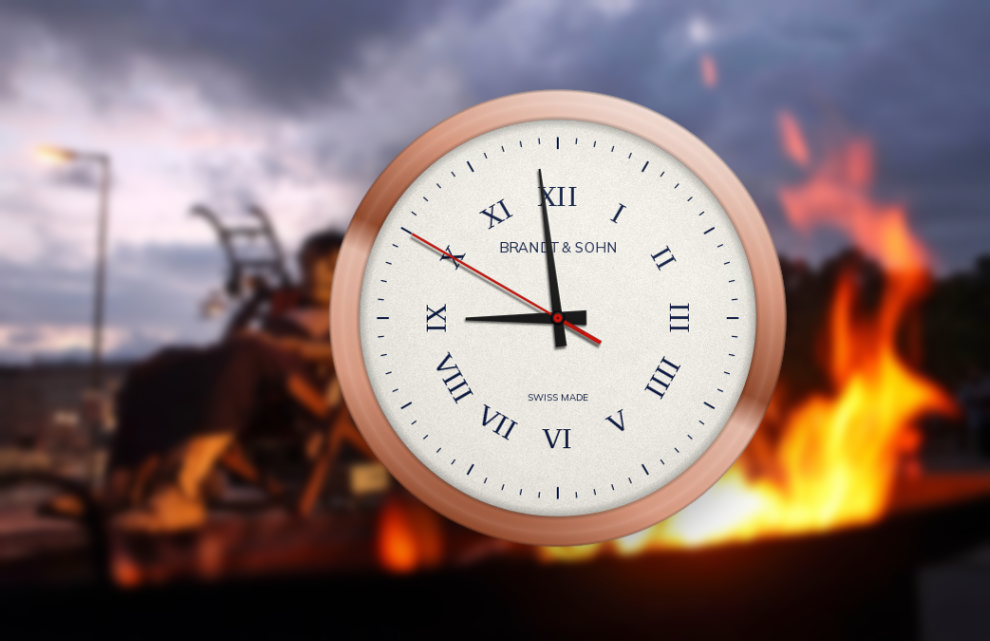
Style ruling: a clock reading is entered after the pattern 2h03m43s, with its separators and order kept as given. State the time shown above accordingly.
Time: 8h58m50s
